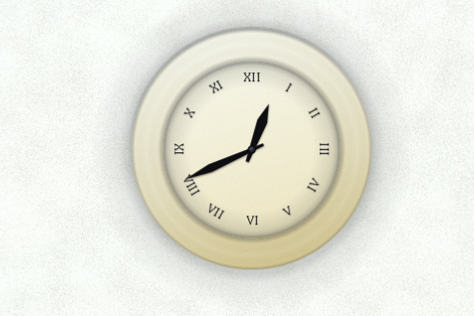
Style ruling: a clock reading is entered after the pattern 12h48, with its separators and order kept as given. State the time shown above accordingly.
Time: 12h41
